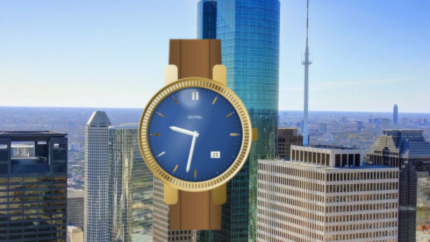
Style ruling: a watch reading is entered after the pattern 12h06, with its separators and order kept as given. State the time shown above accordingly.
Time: 9h32
